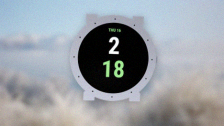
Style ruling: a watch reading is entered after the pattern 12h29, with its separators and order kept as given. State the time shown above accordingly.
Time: 2h18
